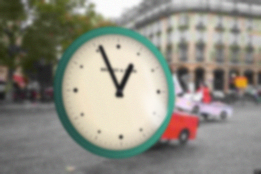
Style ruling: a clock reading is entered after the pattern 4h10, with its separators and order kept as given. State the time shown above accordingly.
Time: 12h56
